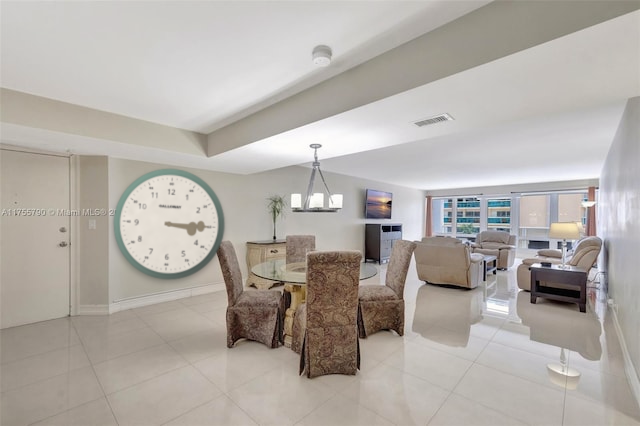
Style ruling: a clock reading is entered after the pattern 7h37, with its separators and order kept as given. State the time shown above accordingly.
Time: 3h15
